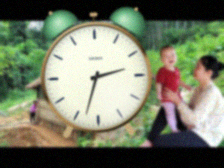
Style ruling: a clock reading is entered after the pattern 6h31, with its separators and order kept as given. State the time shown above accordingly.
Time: 2h33
